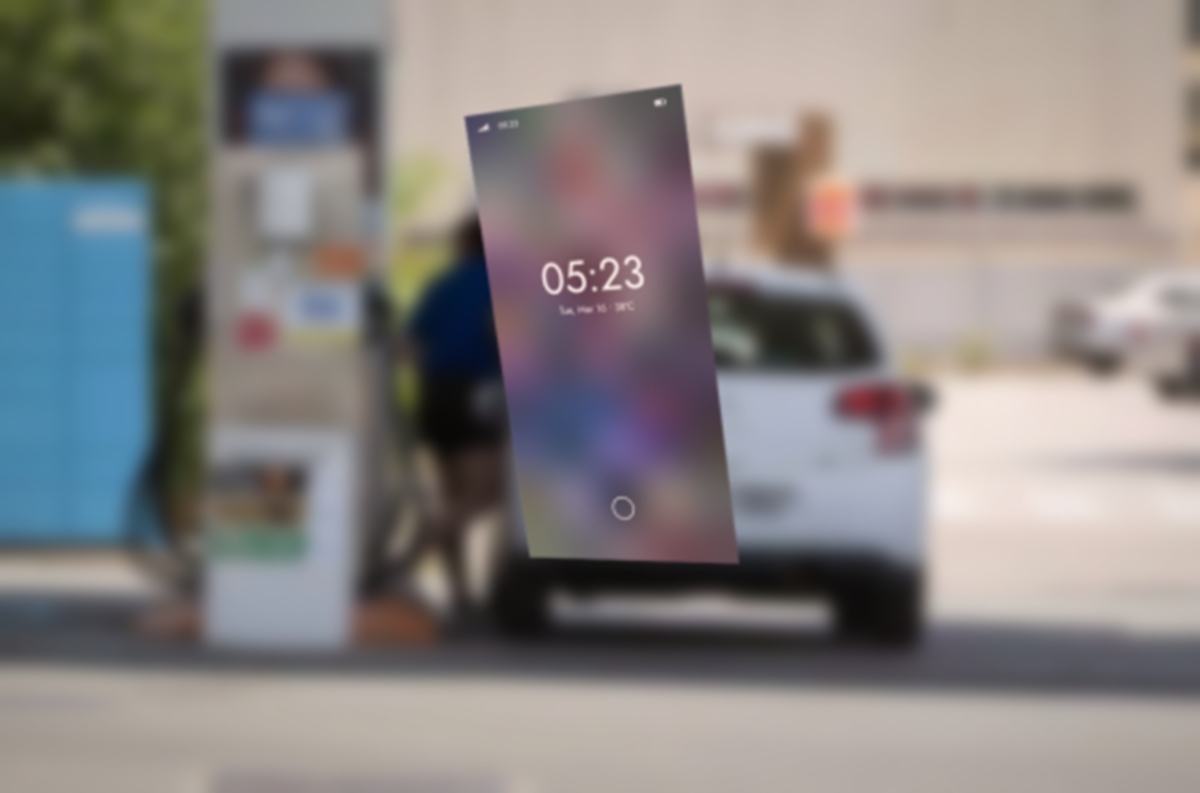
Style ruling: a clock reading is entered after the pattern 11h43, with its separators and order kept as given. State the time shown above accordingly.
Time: 5h23
